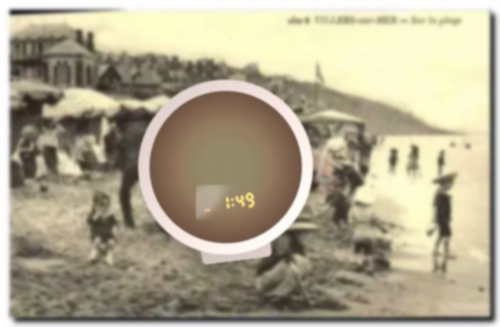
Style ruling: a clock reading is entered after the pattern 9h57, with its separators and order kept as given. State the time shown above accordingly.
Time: 1h49
